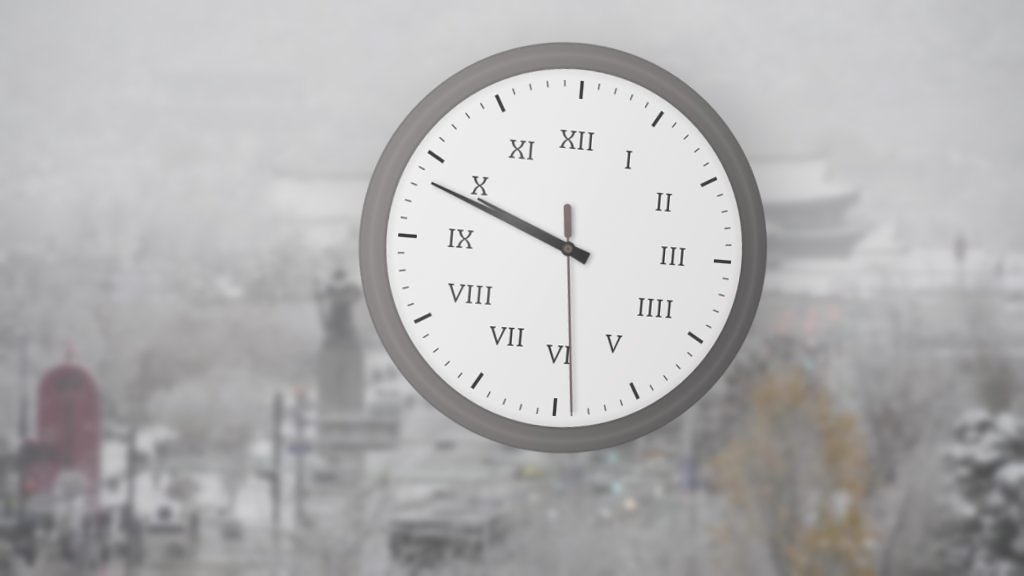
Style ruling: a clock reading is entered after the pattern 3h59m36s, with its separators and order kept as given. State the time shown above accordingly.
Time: 9h48m29s
